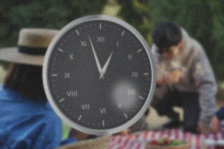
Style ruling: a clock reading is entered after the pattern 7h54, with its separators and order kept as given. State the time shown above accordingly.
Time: 12h57
